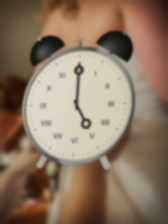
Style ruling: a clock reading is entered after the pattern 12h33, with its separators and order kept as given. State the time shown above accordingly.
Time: 5h00
